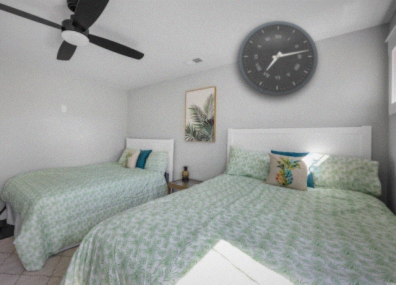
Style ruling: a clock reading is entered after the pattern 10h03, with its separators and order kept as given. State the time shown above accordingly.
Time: 7h13
